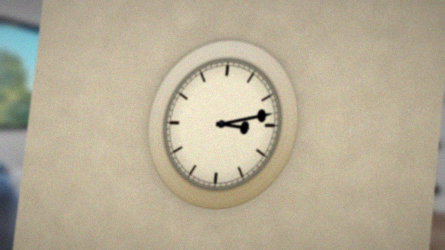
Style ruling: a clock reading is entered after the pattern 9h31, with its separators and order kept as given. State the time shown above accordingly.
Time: 3h13
